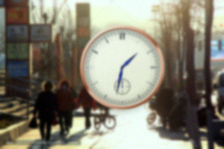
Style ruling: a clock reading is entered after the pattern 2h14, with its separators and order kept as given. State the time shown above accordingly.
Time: 1h32
